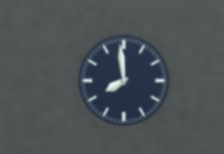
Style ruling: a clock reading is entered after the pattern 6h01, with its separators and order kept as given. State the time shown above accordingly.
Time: 7h59
